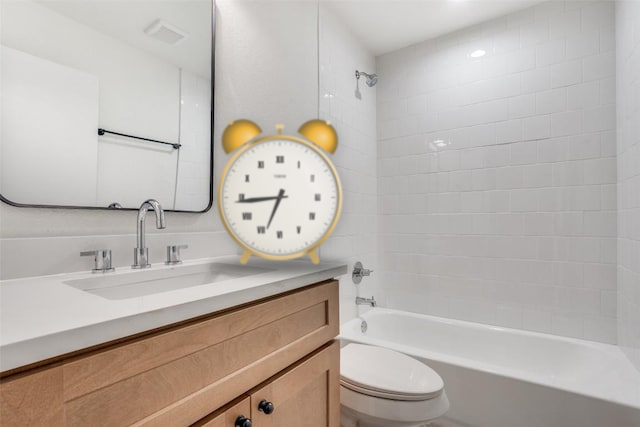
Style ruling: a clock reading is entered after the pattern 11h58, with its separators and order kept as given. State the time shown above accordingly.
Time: 6h44
